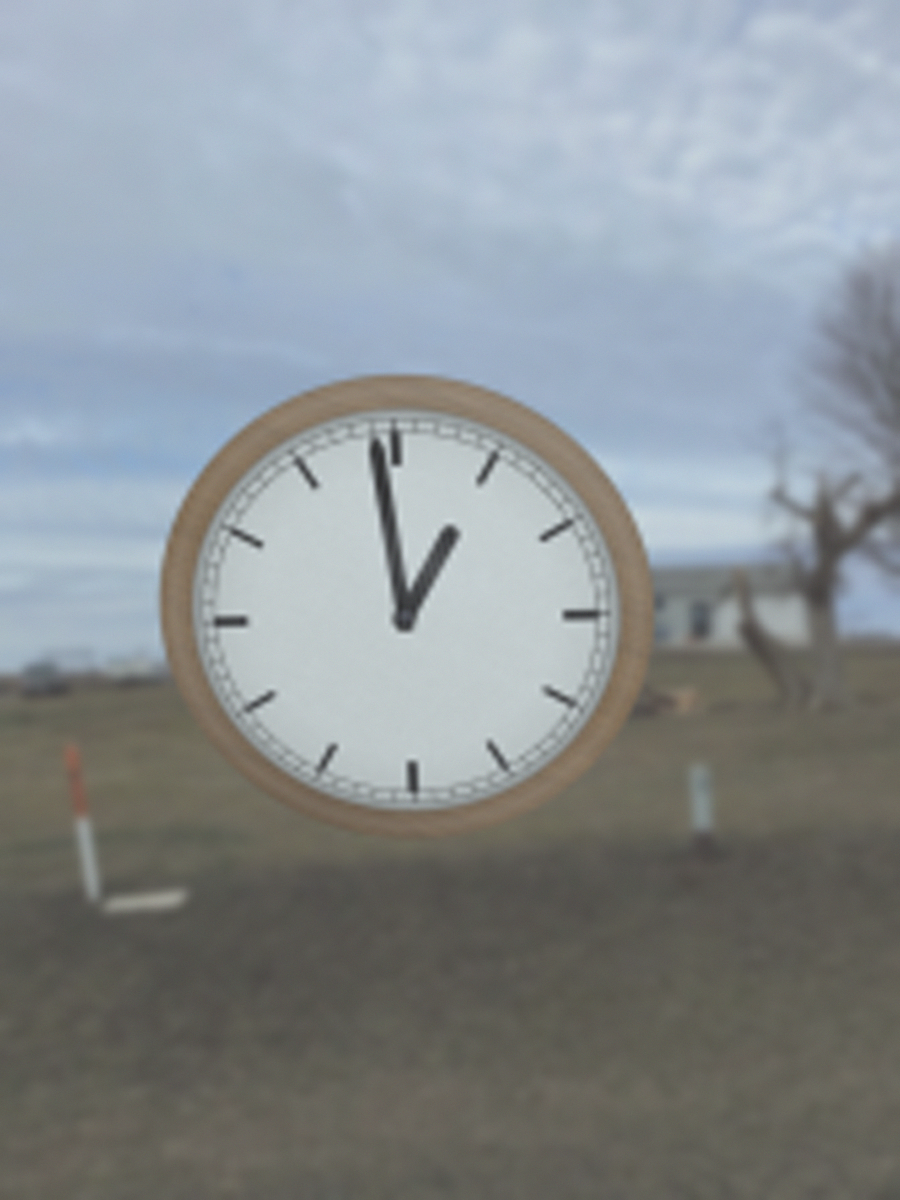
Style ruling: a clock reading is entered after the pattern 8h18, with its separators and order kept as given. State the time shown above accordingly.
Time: 12h59
